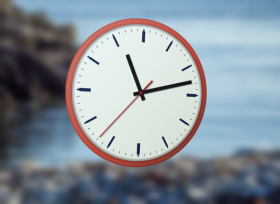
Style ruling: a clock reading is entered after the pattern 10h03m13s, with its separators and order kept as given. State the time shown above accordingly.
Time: 11h12m37s
